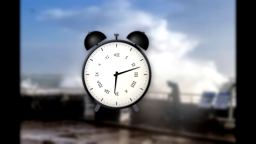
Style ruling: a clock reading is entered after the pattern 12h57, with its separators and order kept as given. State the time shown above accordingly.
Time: 6h12
